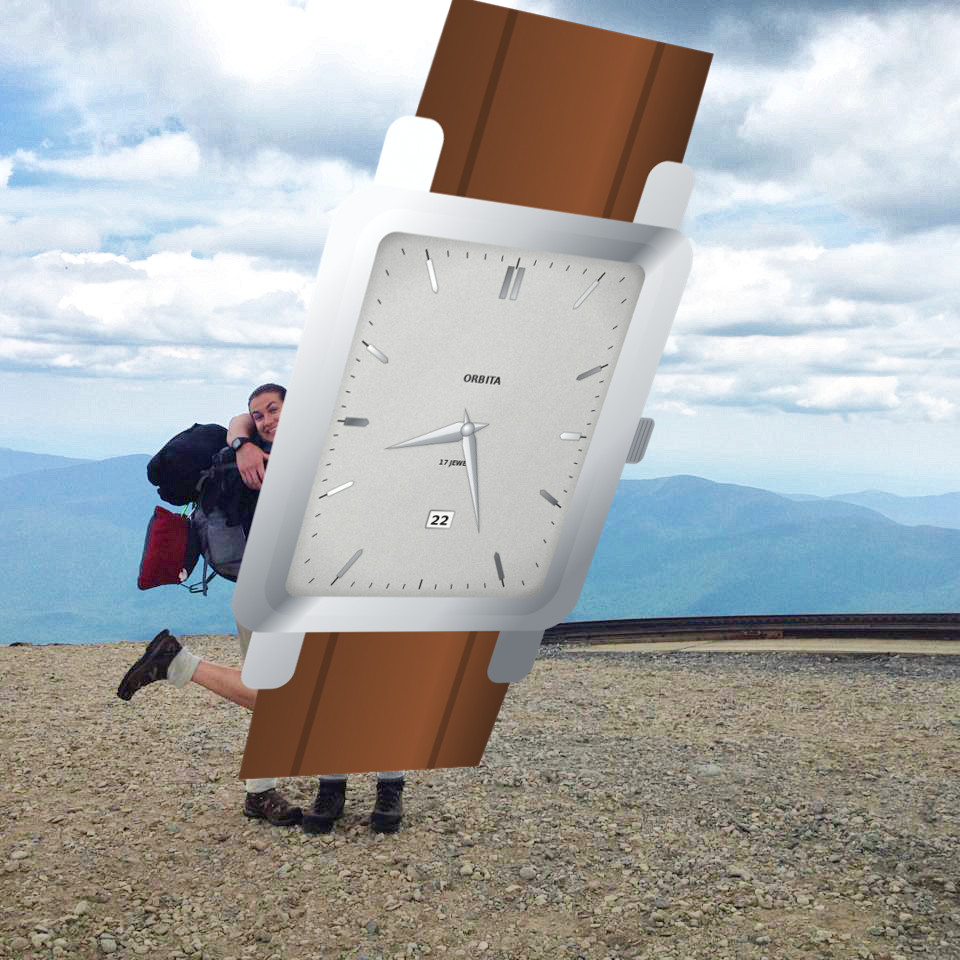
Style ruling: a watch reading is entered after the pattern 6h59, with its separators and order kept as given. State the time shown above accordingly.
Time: 8h26
